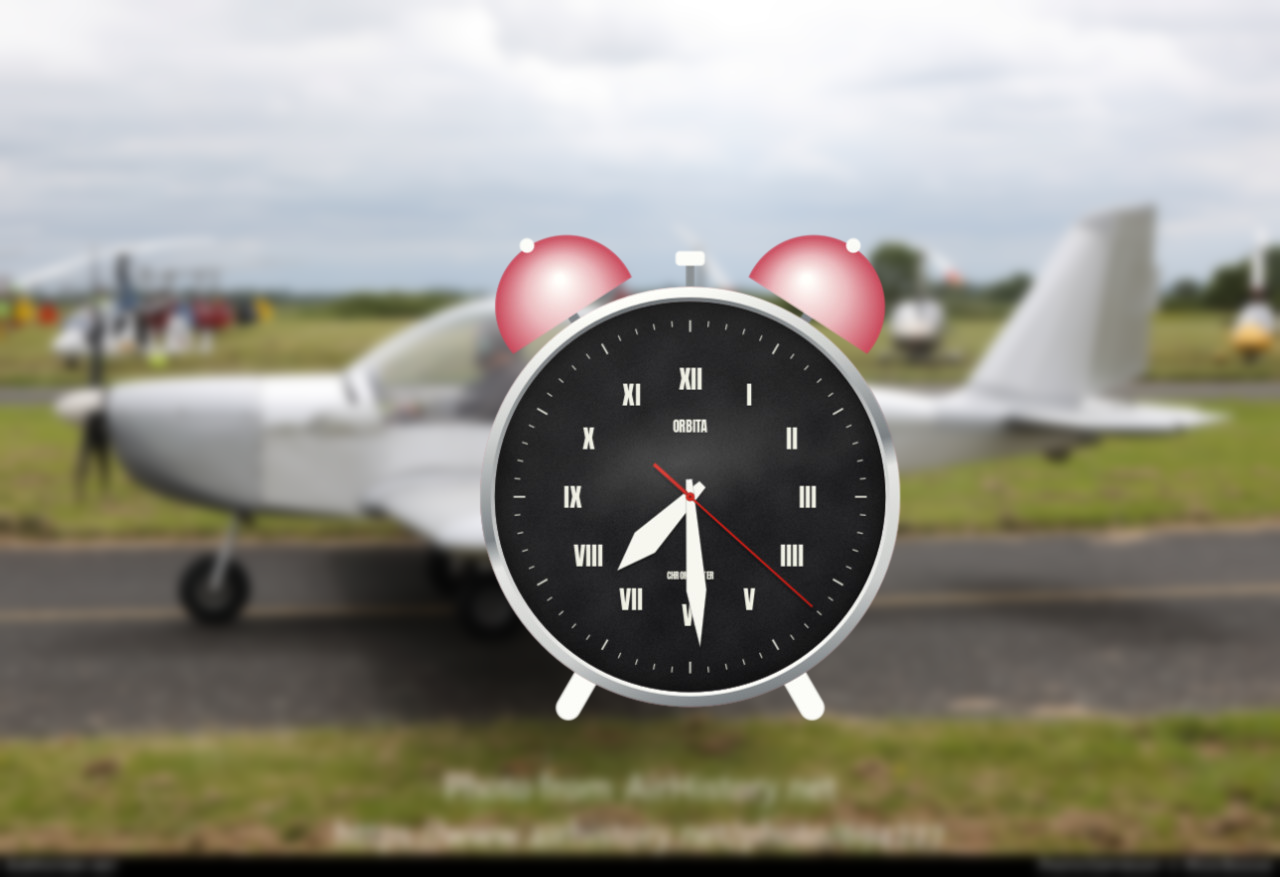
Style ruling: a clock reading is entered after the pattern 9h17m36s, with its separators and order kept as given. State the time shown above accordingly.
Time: 7h29m22s
